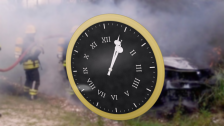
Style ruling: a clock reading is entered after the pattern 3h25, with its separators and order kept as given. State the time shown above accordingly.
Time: 1h04
